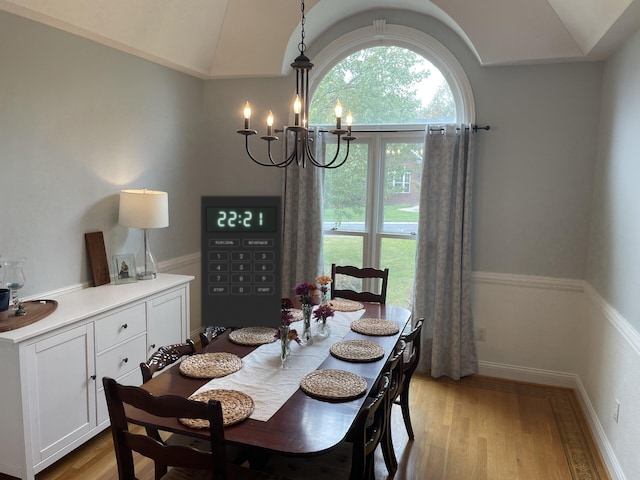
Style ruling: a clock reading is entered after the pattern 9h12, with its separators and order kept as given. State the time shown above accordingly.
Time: 22h21
